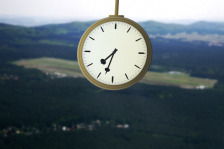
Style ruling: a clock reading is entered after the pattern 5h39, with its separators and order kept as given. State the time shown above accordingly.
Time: 7h33
